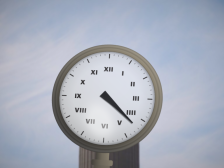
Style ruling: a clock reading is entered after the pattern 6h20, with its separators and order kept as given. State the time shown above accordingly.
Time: 4h22
